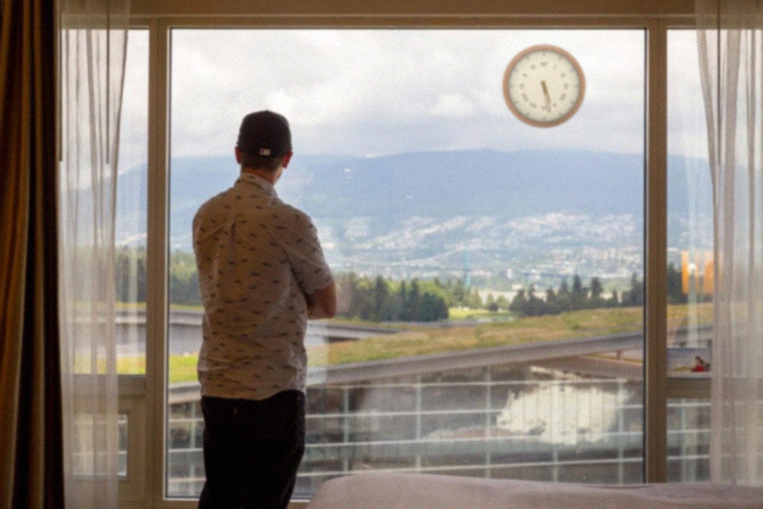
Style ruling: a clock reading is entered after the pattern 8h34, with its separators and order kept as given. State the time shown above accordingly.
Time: 5h28
